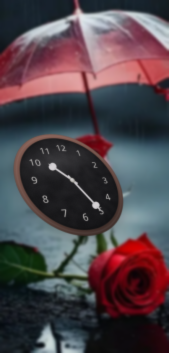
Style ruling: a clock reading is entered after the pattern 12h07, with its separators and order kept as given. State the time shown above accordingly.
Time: 10h25
